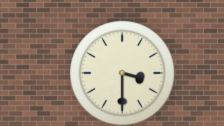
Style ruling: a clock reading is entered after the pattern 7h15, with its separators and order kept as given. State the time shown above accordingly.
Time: 3h30
